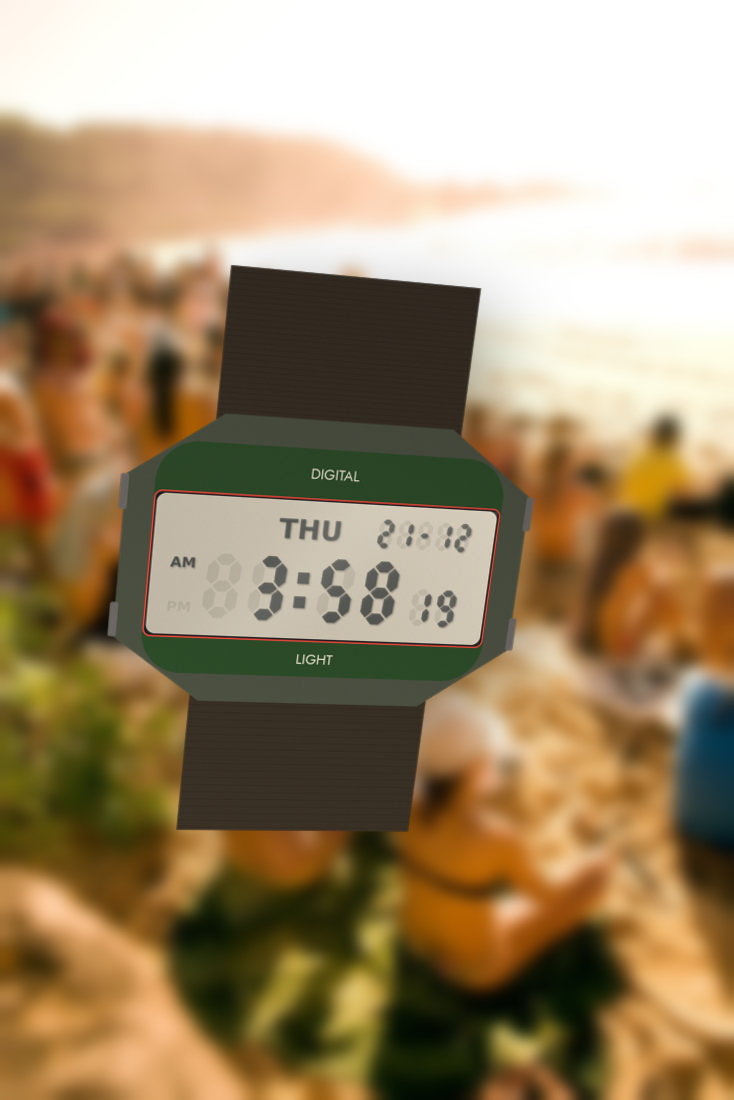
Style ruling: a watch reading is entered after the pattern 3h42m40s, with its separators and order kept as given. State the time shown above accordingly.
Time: 3h58m19s
